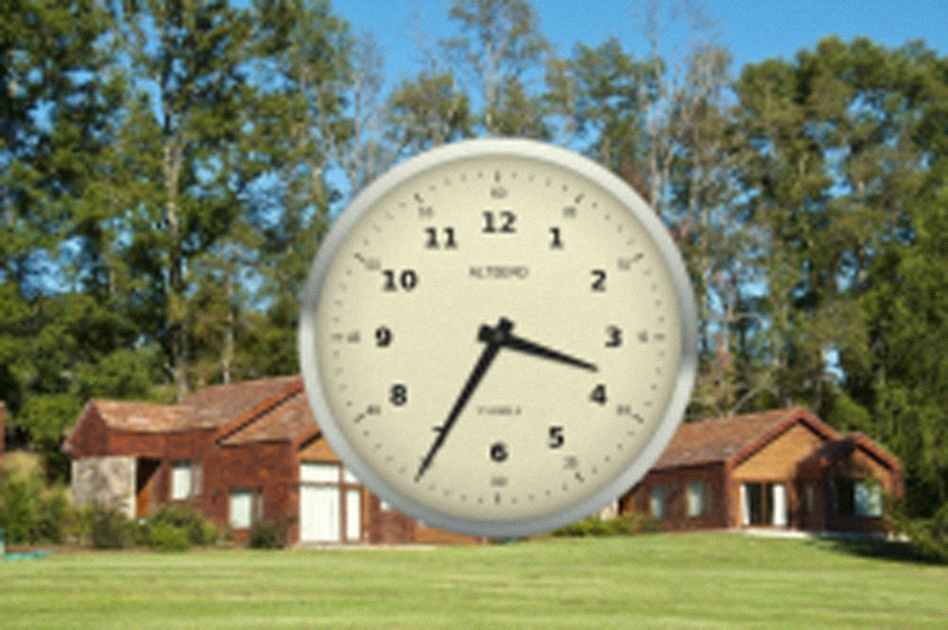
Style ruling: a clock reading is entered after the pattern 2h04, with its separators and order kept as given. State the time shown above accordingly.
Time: 3h35
